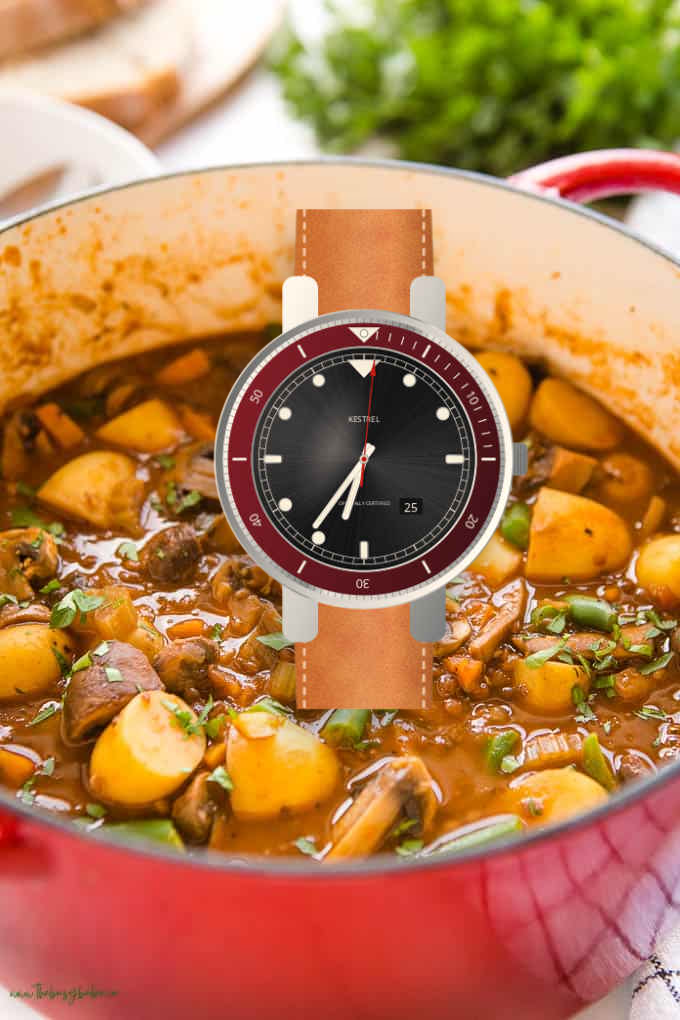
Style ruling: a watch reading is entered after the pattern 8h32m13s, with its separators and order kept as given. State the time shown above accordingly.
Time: 6h36m01s
